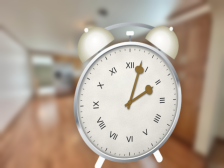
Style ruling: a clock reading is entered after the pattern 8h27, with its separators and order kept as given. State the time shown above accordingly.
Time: 2h03
